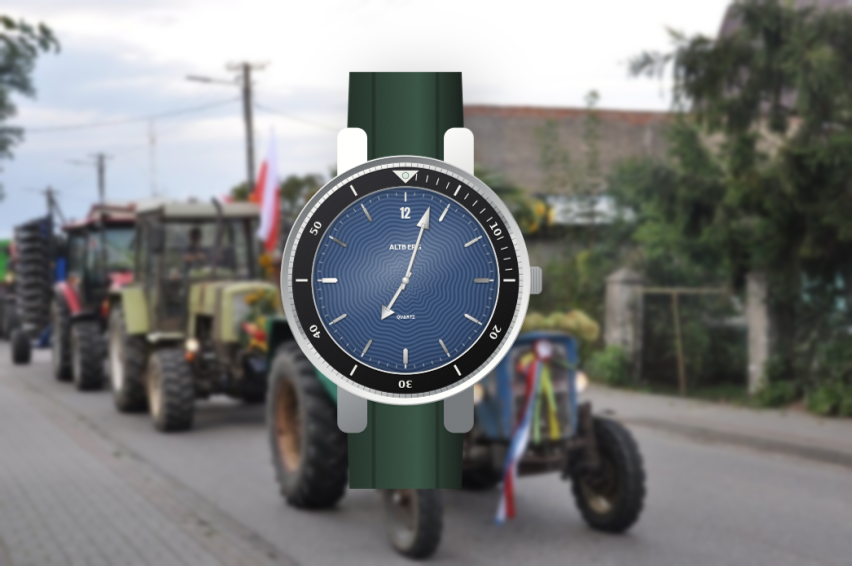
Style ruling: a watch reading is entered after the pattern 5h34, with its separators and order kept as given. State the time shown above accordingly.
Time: 7h03
